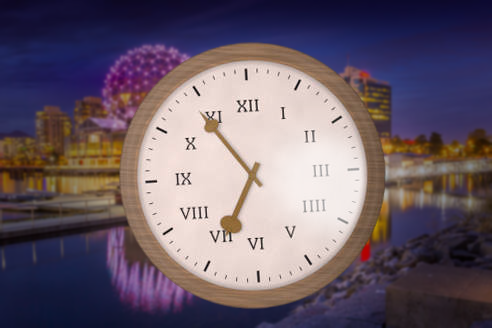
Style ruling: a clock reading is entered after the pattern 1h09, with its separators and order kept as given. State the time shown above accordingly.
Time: 6h54
